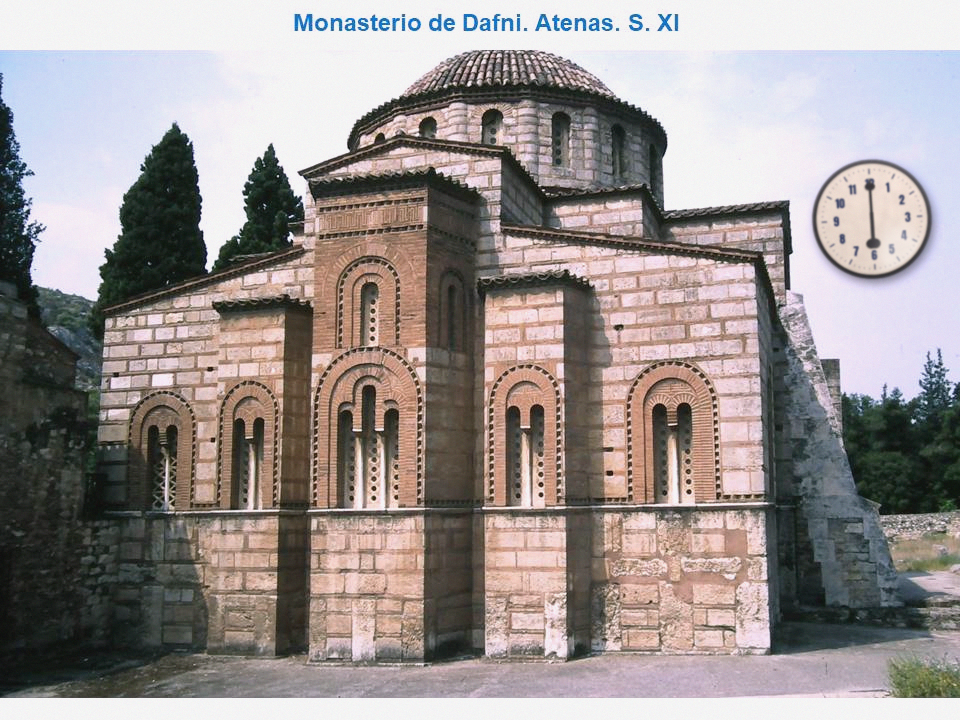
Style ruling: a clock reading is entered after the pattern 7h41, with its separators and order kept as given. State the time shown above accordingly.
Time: 6h00
